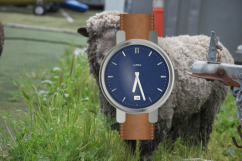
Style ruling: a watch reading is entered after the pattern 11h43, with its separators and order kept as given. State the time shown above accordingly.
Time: 6h27
